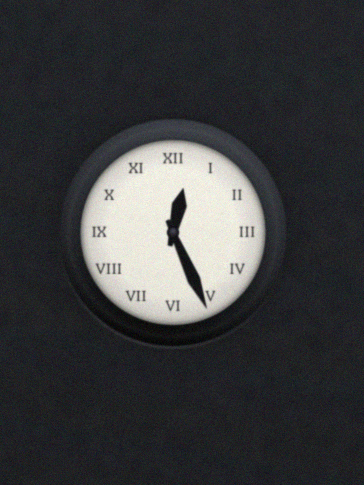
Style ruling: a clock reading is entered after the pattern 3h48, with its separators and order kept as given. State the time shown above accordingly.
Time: 12h26
